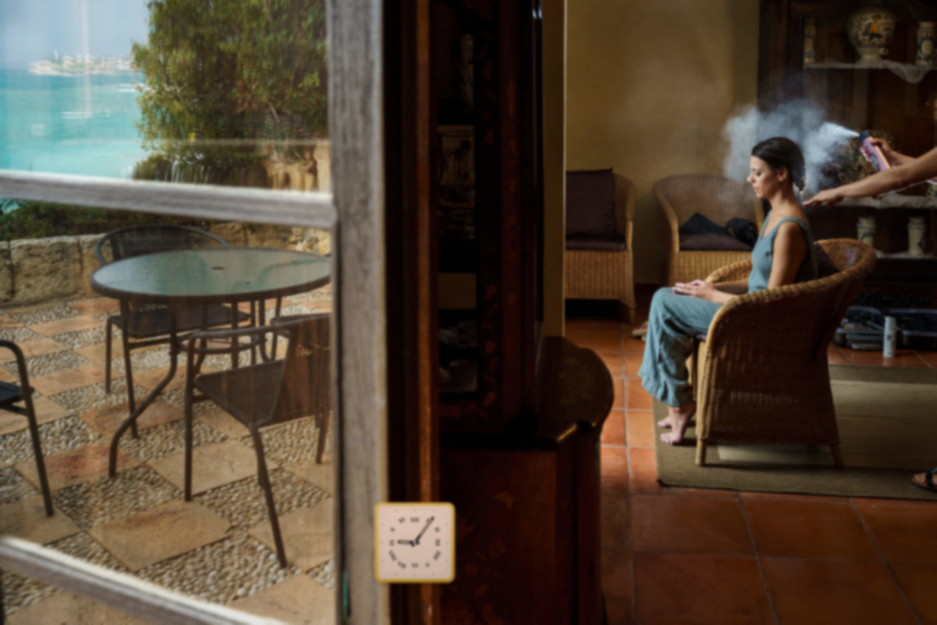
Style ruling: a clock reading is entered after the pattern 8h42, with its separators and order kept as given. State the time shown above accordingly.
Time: 9h06
